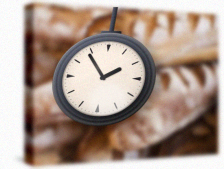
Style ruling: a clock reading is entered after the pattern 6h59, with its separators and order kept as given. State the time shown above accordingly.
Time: 1h54
